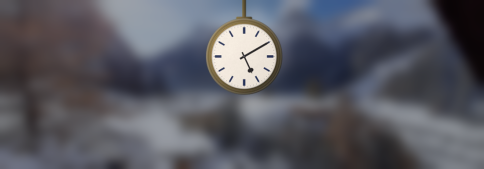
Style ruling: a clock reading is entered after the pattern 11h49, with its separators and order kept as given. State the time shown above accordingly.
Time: 5h10
